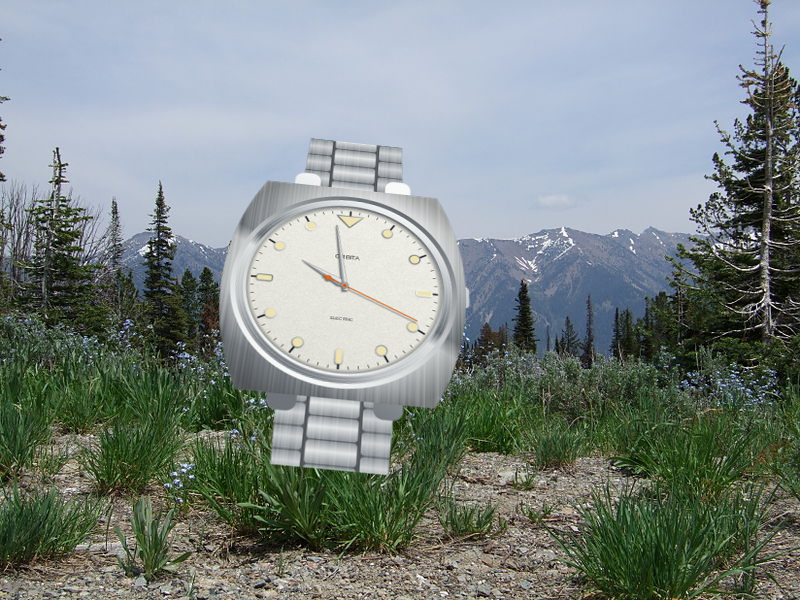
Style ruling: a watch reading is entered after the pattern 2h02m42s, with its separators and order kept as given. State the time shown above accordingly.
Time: 9h58m19s
